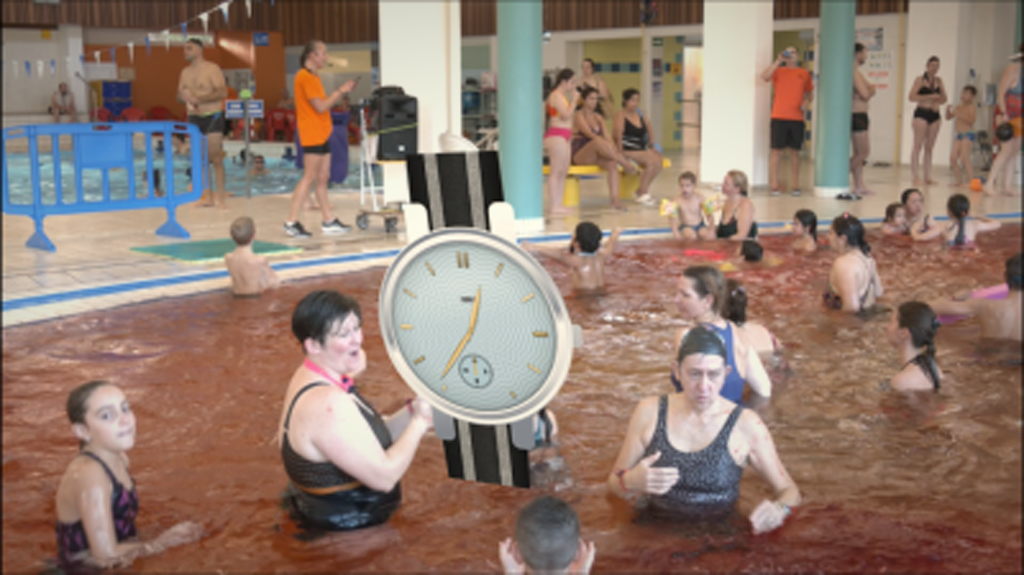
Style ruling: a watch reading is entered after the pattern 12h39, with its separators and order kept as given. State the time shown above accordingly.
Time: 12h36
